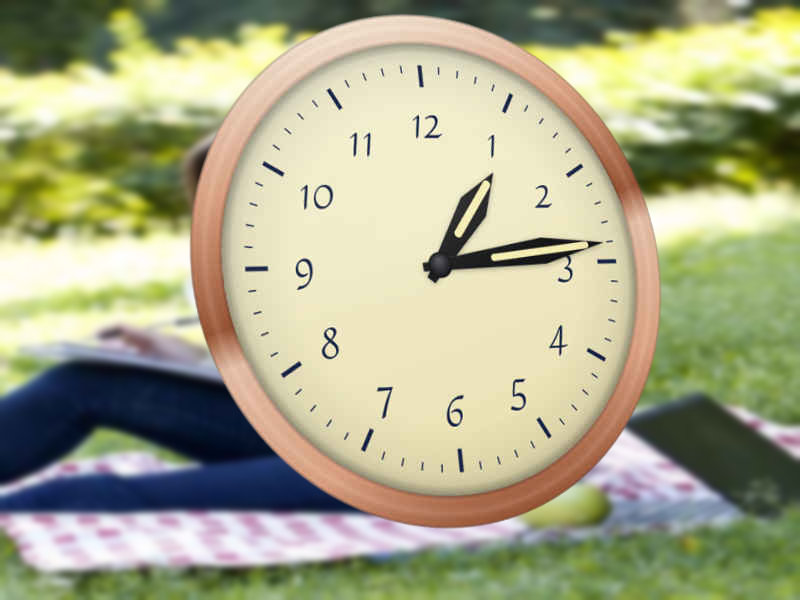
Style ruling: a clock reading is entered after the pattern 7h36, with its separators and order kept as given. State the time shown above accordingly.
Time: 1h14
